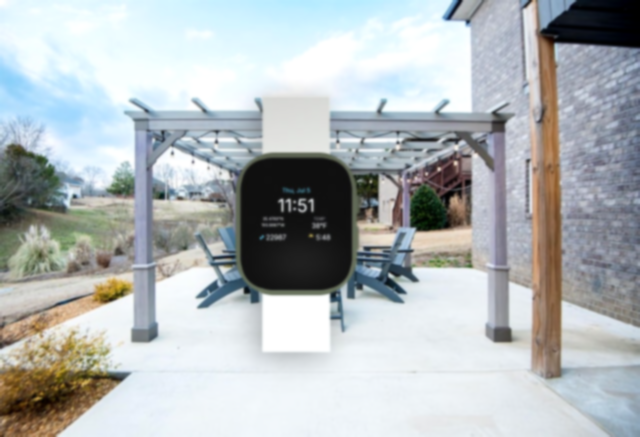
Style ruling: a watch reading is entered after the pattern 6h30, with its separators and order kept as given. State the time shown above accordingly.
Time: 11h51
